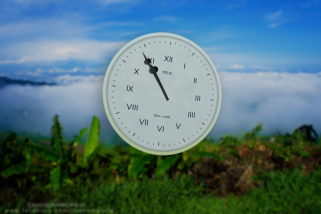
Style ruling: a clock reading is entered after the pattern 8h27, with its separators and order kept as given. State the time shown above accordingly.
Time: 10h54
